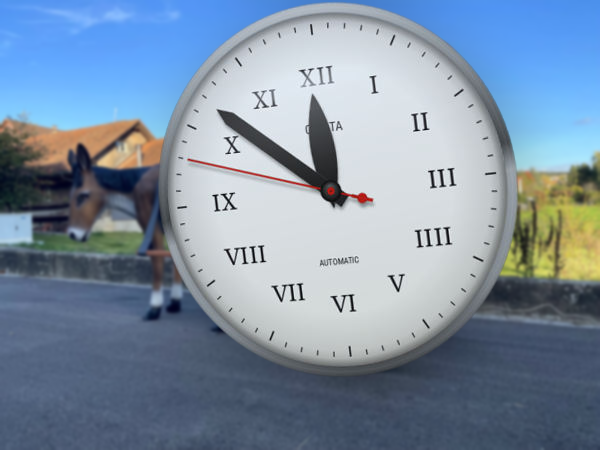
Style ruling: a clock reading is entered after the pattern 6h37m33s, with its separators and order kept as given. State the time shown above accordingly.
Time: 11h51m48s
